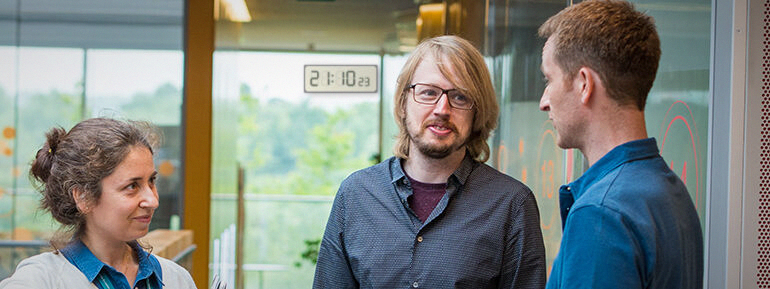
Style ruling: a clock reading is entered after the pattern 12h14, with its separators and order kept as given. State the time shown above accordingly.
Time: 21h10
